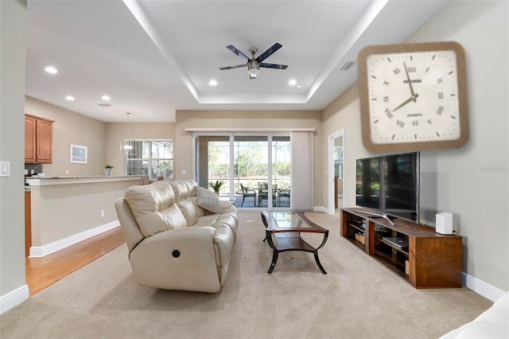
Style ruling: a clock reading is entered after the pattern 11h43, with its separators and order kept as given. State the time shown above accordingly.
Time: 7h58
